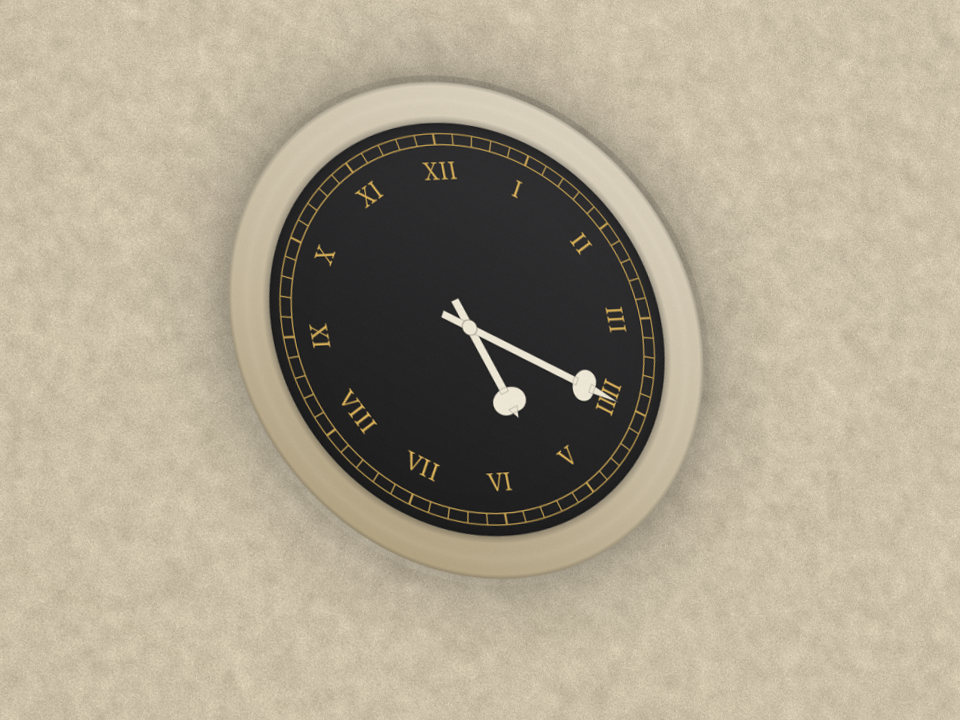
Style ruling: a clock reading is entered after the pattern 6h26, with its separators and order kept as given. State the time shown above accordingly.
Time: 5h20
